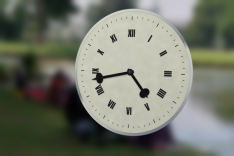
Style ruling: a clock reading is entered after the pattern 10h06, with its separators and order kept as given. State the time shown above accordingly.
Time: 4h43
